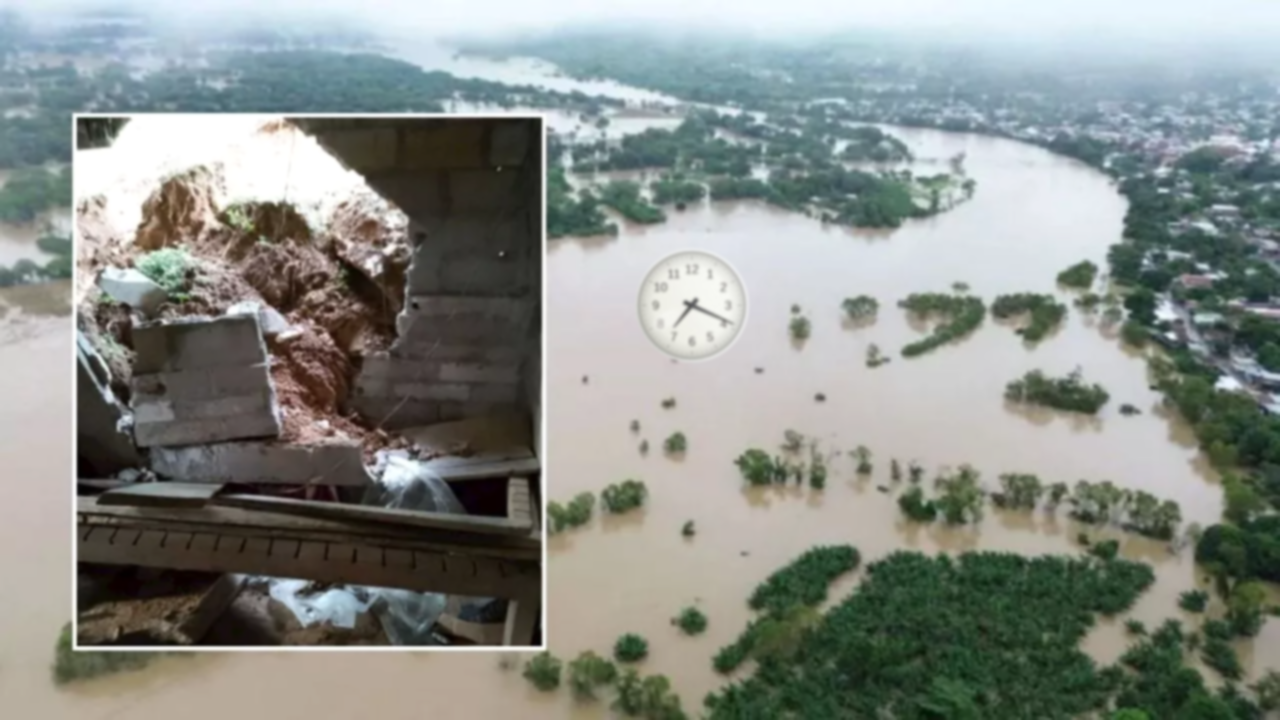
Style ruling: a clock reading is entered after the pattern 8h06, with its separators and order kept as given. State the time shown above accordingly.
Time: 7h19
